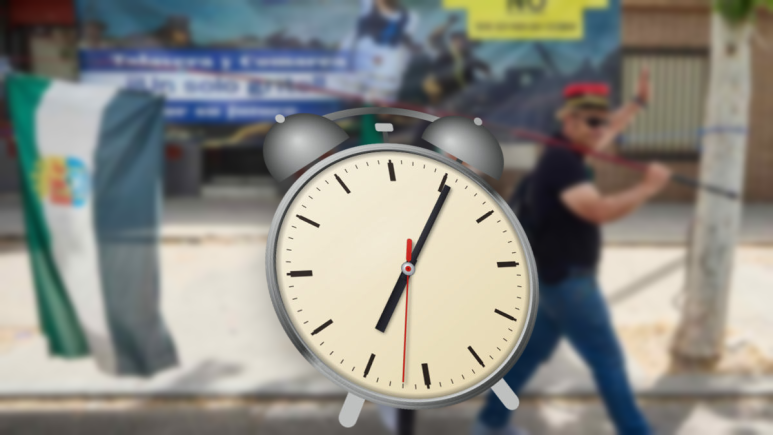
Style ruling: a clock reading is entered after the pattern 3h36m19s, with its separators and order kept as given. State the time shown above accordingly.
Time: 7h05m32s
